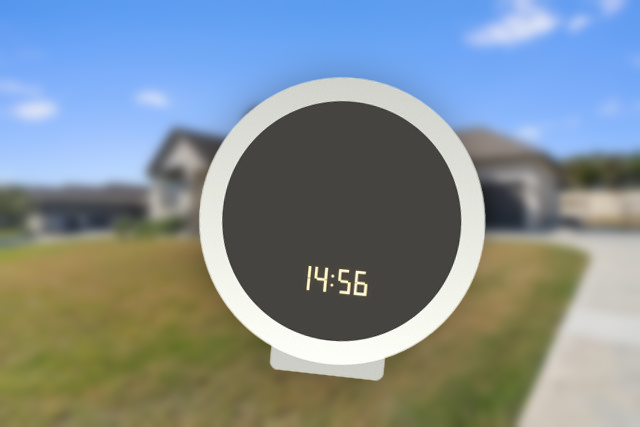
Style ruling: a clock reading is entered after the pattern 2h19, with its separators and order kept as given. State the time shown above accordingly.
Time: 14h56
